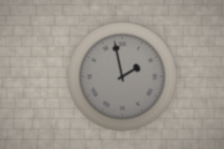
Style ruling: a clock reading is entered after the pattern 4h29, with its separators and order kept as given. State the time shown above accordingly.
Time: 1h58
